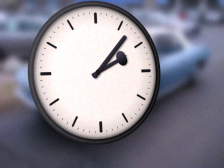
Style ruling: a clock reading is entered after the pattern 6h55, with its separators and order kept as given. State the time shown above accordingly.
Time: 2h07
